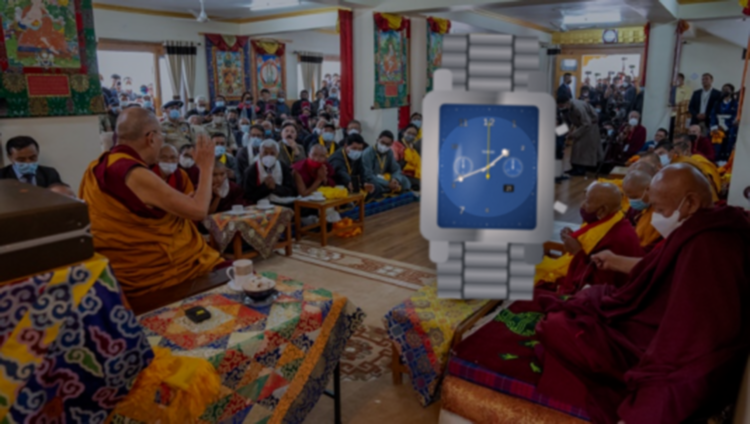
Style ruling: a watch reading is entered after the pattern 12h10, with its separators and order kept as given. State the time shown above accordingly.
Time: 1h41
